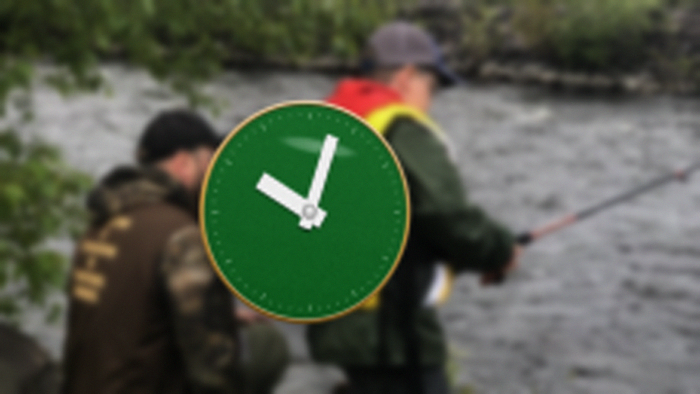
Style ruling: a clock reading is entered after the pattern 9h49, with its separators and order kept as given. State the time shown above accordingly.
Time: 10h03
